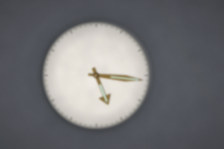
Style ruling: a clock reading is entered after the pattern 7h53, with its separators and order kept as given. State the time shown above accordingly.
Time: 5h16
